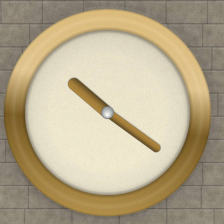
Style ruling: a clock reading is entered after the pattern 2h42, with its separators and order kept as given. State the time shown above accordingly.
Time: 10h21
